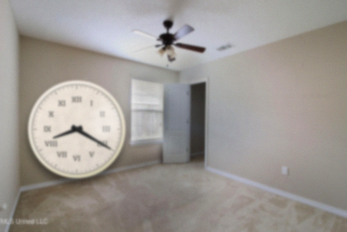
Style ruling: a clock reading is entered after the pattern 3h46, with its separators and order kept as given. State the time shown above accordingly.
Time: 8h20
